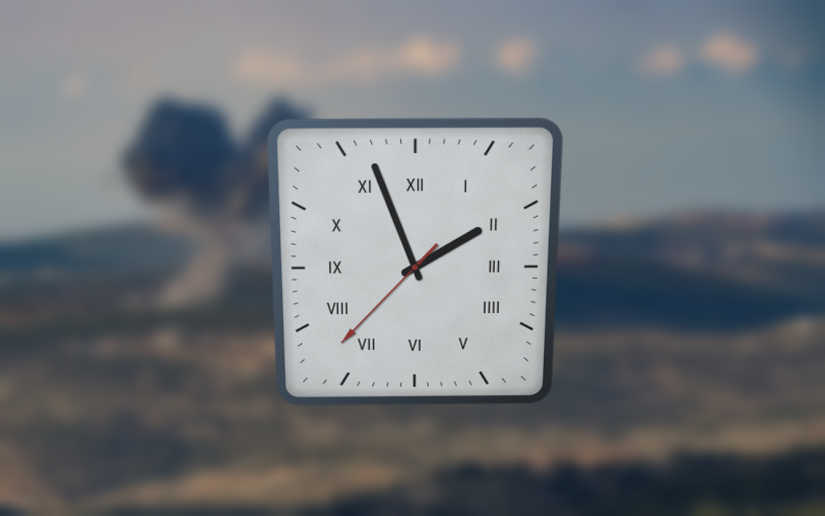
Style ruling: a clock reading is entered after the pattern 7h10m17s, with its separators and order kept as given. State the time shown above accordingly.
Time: 1h56m37s
